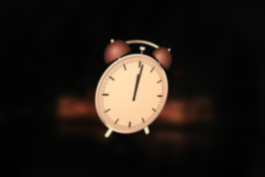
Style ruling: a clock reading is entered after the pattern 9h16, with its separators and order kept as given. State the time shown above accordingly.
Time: 12h01
